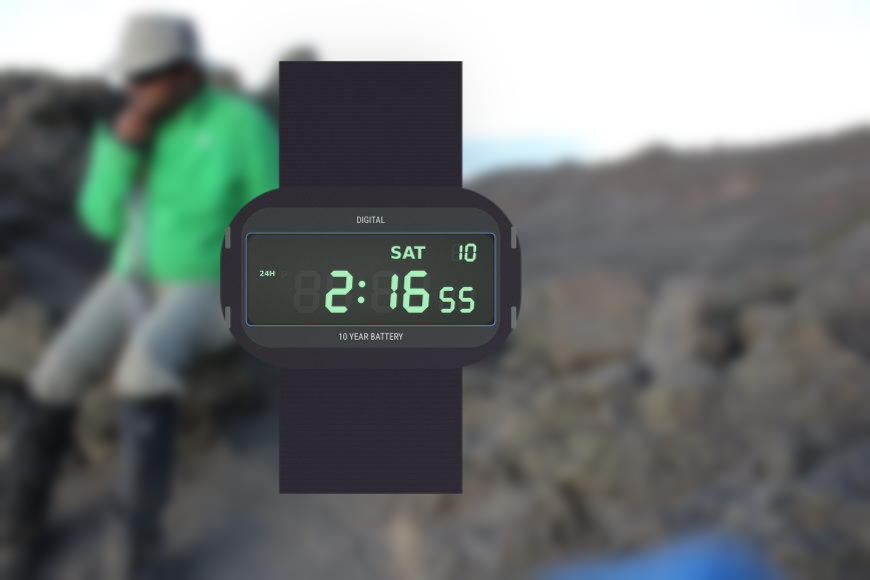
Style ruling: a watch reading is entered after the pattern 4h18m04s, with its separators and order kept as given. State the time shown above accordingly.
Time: 2h16m55s
